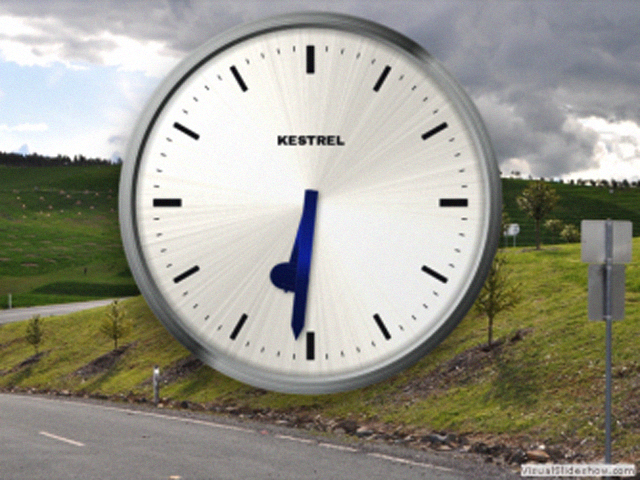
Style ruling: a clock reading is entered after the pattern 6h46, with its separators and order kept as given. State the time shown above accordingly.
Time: 6h31
